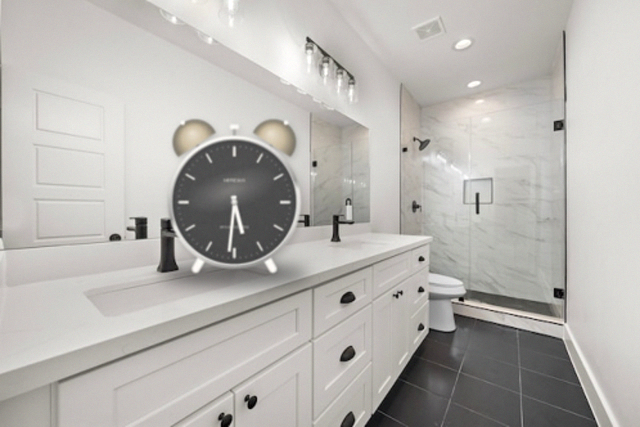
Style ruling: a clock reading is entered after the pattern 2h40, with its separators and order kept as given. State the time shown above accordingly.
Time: 5h31
